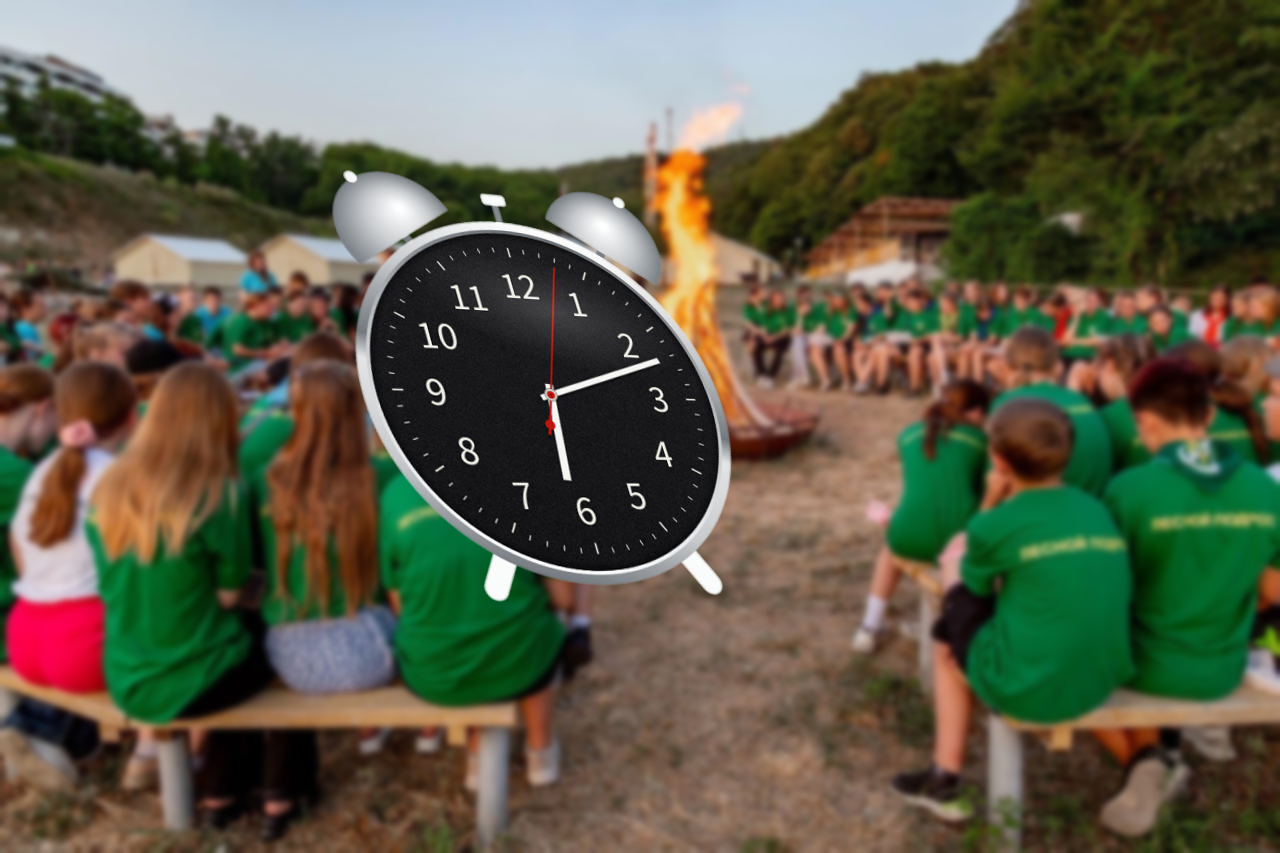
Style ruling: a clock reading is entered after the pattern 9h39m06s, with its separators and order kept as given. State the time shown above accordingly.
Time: 6h12m03s
